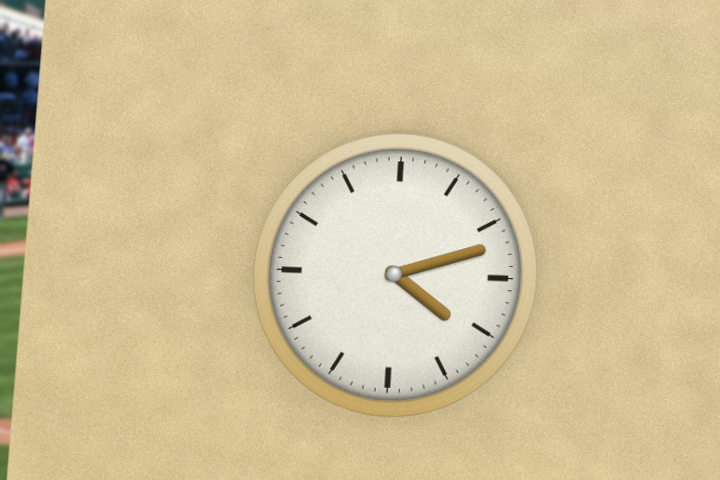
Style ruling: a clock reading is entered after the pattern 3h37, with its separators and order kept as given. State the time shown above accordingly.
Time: 4h12
